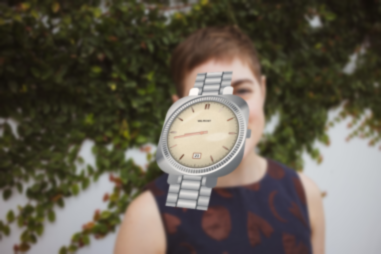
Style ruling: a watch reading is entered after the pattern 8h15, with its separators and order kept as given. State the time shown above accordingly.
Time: 8h43
